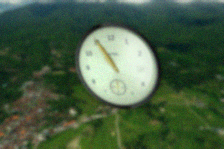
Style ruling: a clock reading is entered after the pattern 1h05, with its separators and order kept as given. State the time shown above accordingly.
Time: 10h55
